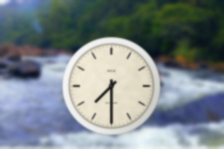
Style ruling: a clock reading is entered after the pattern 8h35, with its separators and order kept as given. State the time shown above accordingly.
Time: 7h30
